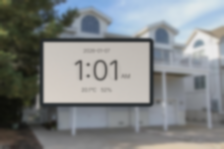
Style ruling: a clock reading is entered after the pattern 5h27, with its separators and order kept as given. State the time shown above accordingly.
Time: 1h01
